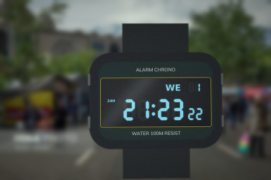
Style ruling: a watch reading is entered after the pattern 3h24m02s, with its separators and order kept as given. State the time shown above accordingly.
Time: 21h23m22s
